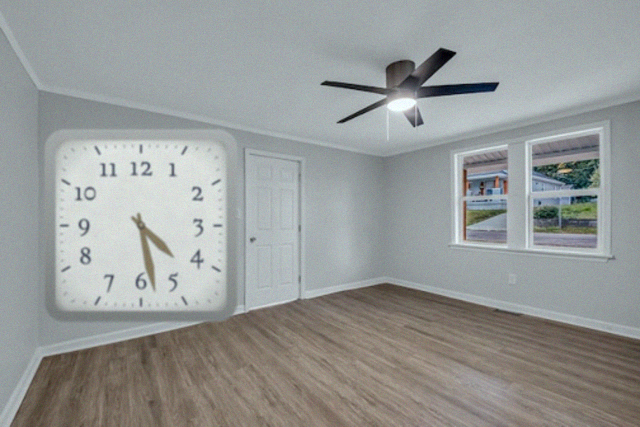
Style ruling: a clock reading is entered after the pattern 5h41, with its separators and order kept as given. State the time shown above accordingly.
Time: 4h28
